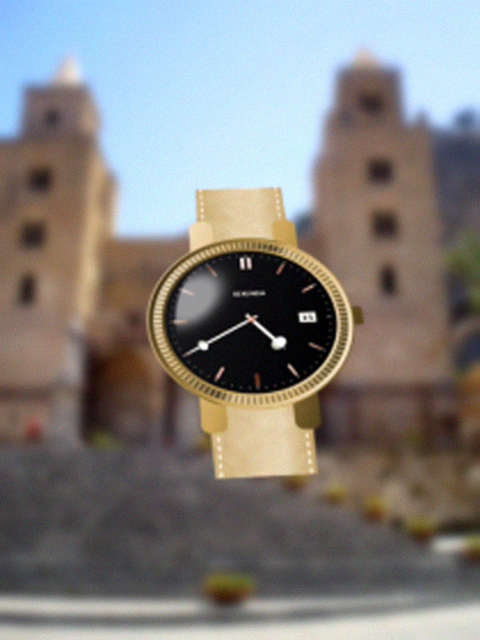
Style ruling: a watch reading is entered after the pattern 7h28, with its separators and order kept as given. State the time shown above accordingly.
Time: 4h40
